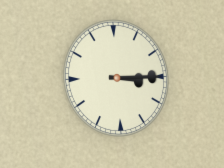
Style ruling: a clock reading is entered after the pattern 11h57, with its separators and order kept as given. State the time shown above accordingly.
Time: 3h15
